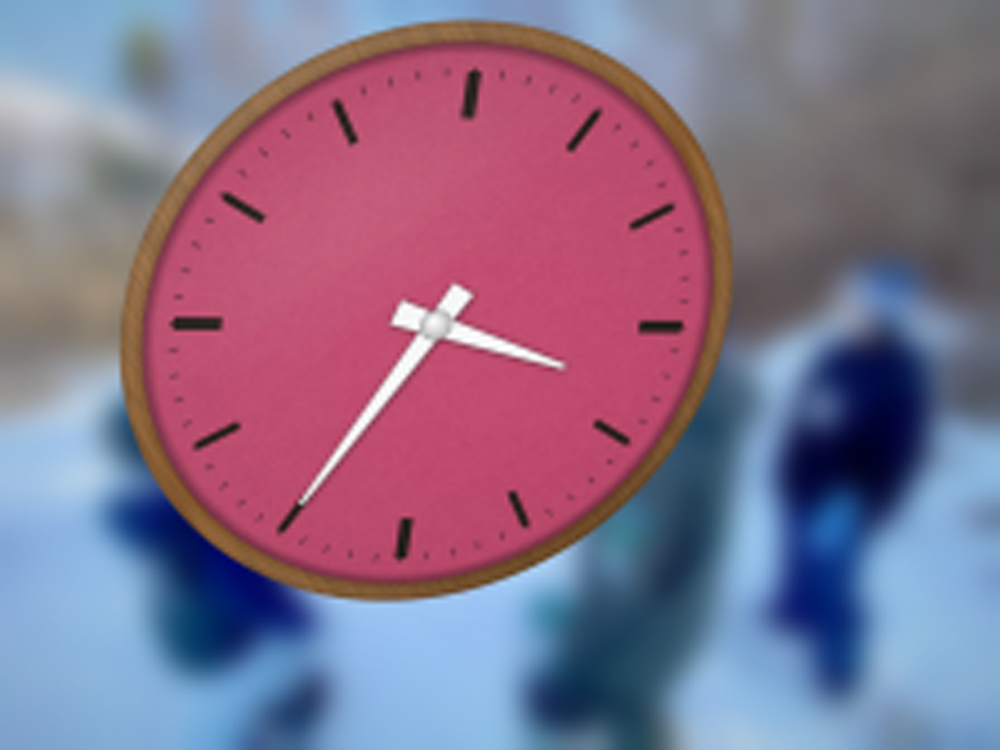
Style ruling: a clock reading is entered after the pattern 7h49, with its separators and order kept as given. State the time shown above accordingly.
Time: 3h35
